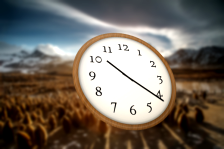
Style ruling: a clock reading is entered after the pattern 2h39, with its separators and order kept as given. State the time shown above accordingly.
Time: 10h21
